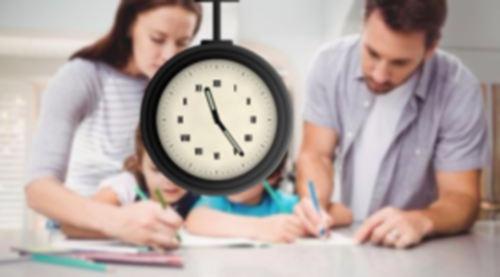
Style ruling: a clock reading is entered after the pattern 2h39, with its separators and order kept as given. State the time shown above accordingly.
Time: 11h24
